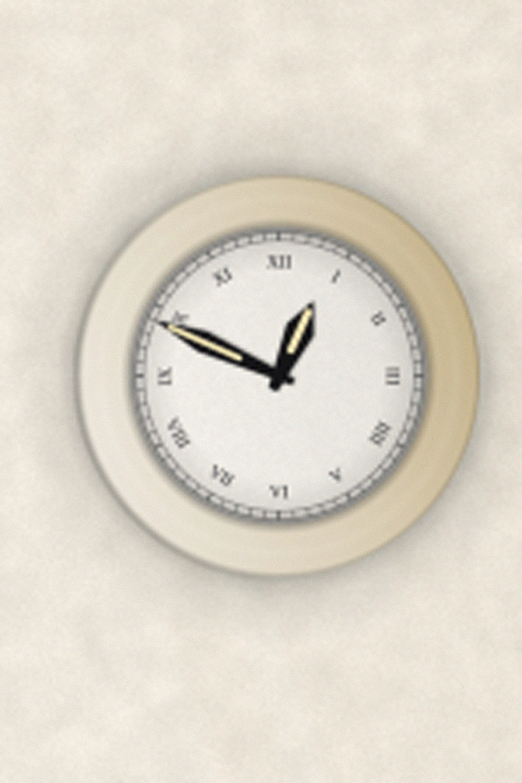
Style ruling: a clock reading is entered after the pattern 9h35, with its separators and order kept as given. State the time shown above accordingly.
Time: 12h49
